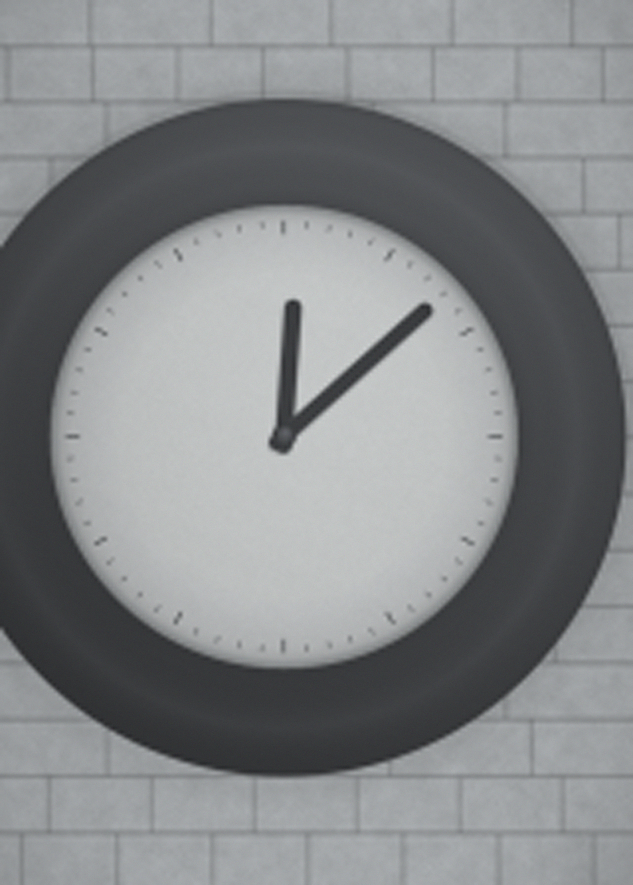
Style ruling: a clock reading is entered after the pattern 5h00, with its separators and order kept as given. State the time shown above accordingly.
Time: 12h08
